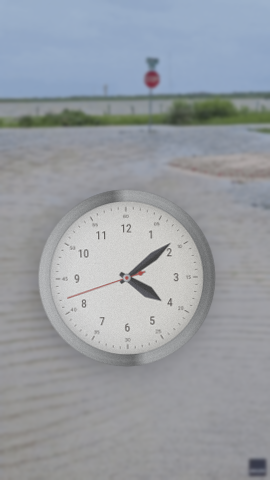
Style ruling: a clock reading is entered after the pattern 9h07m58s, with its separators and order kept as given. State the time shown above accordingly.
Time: 4h08m42s
